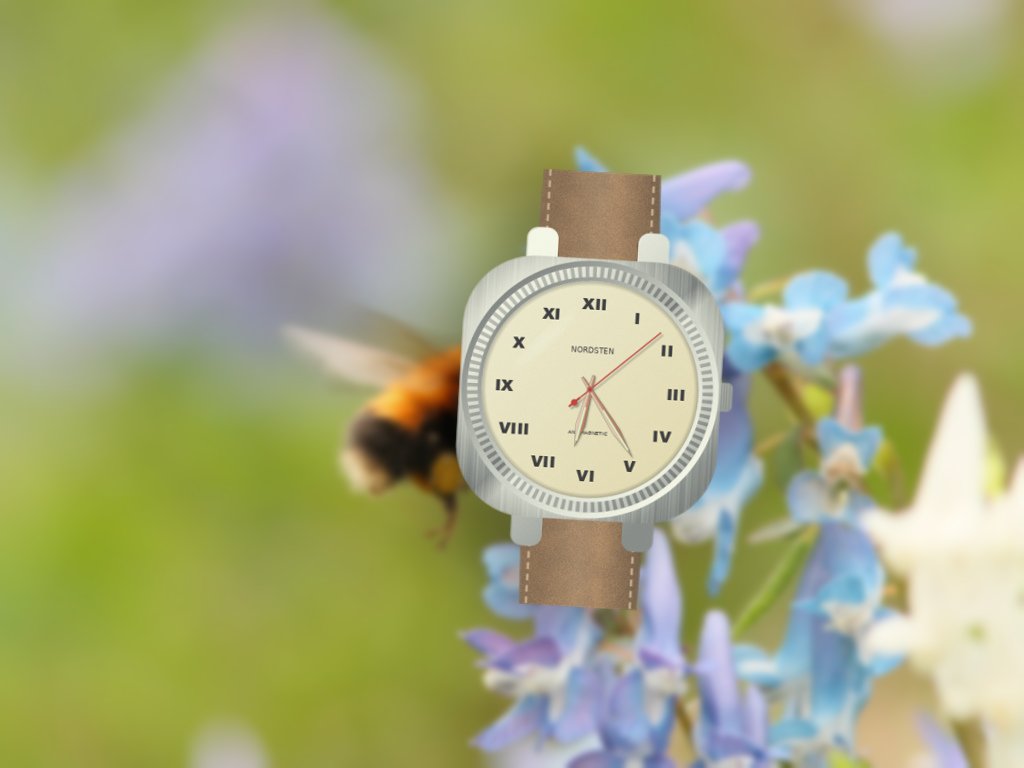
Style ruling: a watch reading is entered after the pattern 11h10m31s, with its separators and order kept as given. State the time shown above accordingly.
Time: 6h24m08s
